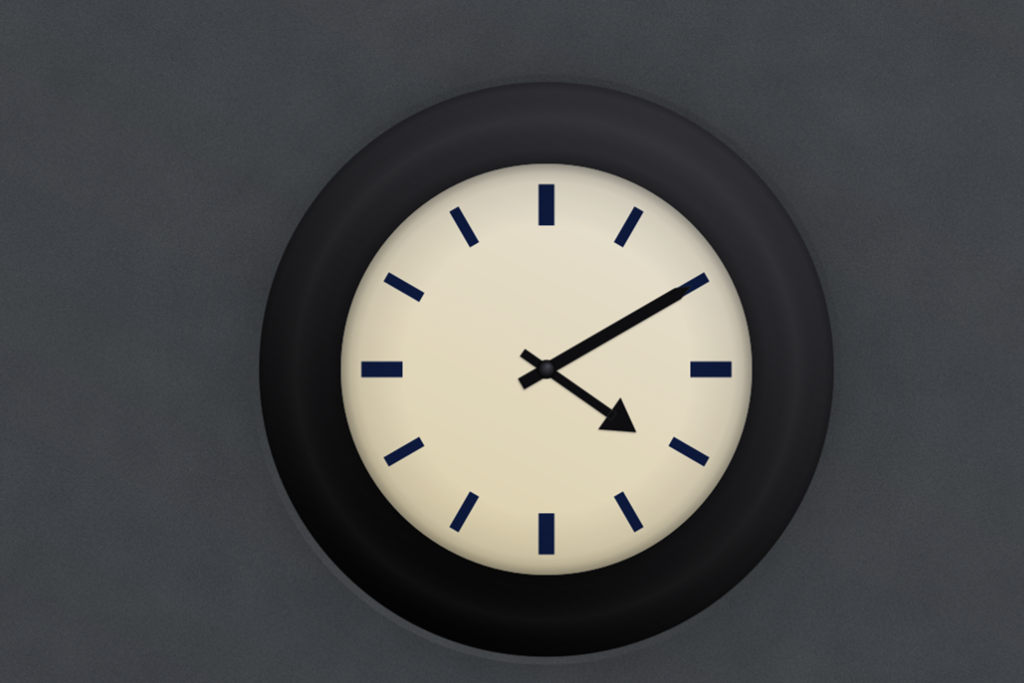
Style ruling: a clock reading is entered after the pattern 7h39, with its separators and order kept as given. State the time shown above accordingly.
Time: 4h10
